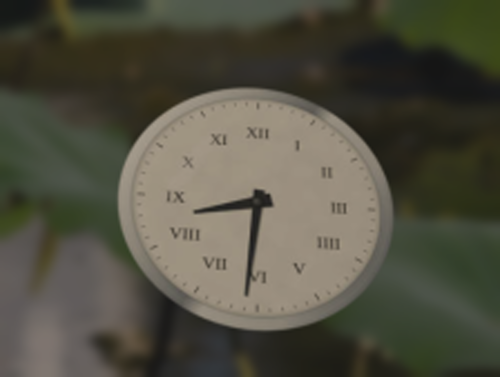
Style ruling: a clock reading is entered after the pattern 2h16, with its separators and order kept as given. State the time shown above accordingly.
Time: 8h31
